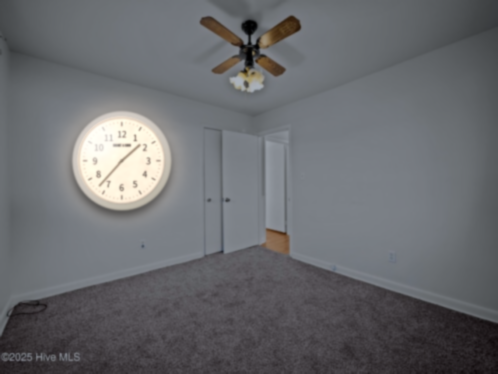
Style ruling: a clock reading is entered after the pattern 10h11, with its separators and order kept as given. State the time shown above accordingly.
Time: 1h37
